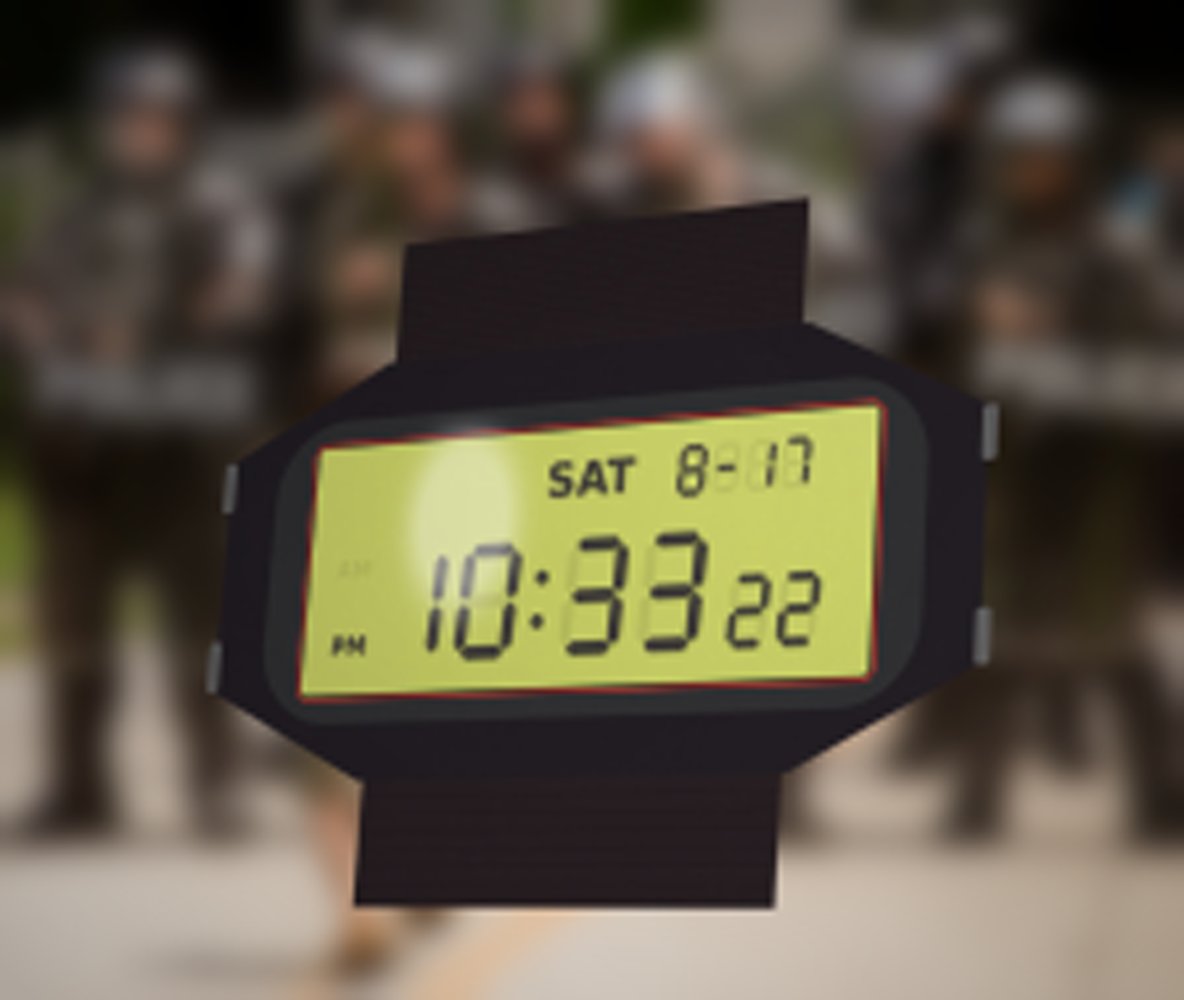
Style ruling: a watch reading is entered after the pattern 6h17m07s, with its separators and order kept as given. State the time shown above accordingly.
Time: 10h33m22s
